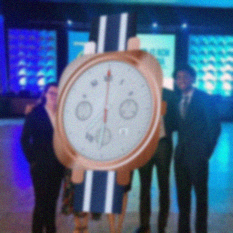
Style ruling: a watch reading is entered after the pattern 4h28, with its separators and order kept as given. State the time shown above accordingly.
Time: 7h31
